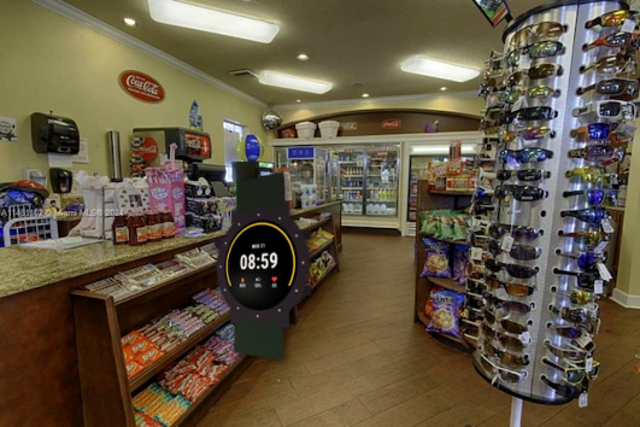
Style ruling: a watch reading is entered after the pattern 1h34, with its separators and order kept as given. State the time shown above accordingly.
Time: 8h59
